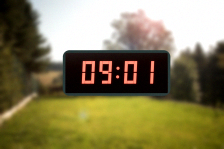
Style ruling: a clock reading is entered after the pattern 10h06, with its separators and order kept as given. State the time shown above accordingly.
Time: 9h01
